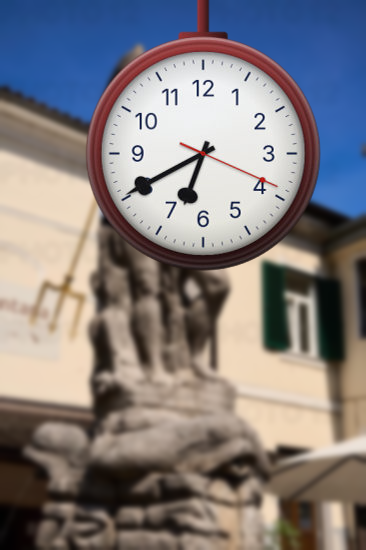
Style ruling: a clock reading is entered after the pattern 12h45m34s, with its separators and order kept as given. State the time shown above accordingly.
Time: 6h40m19s
